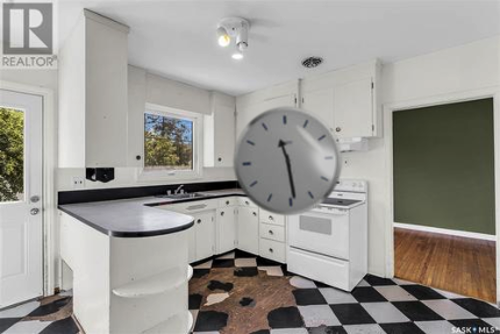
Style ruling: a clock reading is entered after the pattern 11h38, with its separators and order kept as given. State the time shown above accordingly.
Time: 11h29
